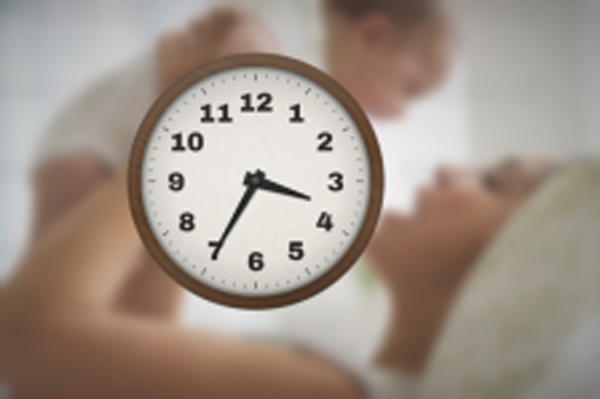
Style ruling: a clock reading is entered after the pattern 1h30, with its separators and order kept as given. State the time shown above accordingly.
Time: 3h35
